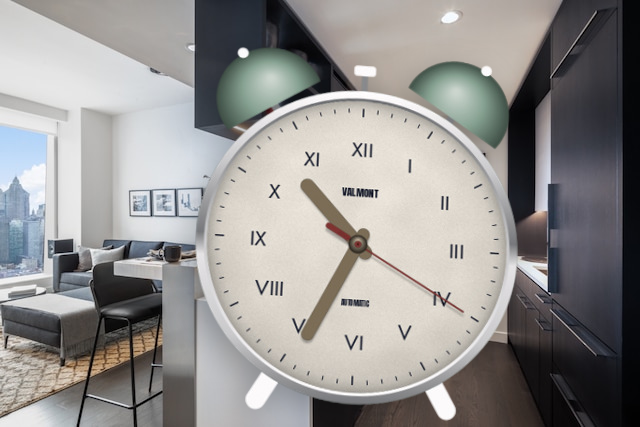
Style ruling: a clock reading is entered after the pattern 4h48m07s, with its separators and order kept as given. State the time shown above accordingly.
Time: 10h34m20s
